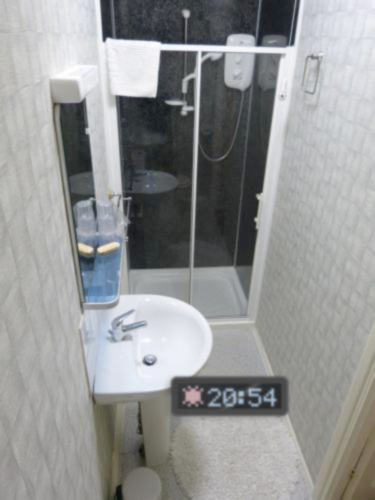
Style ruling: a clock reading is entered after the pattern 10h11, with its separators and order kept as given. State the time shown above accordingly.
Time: 20h54
